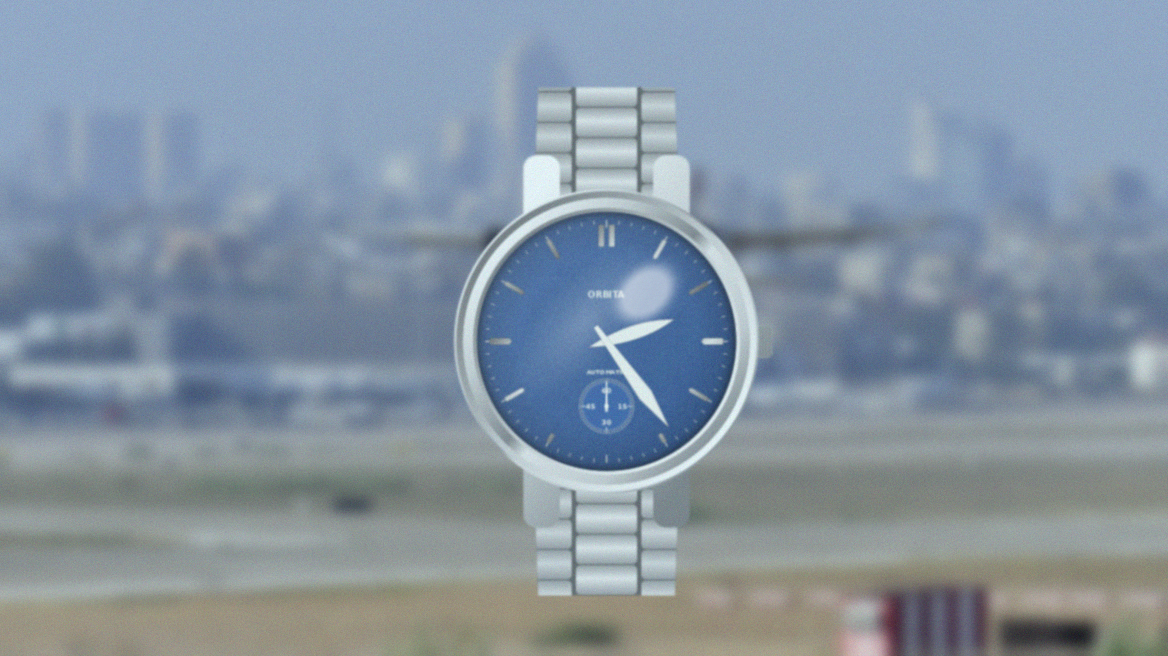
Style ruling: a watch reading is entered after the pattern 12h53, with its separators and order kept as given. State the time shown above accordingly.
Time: 2h24
